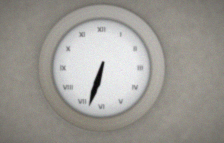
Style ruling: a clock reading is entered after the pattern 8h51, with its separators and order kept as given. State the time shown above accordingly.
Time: 6h33
